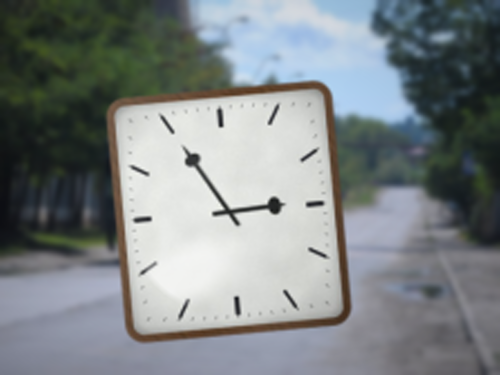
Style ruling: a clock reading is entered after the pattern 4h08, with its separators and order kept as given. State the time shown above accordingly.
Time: 2h55
